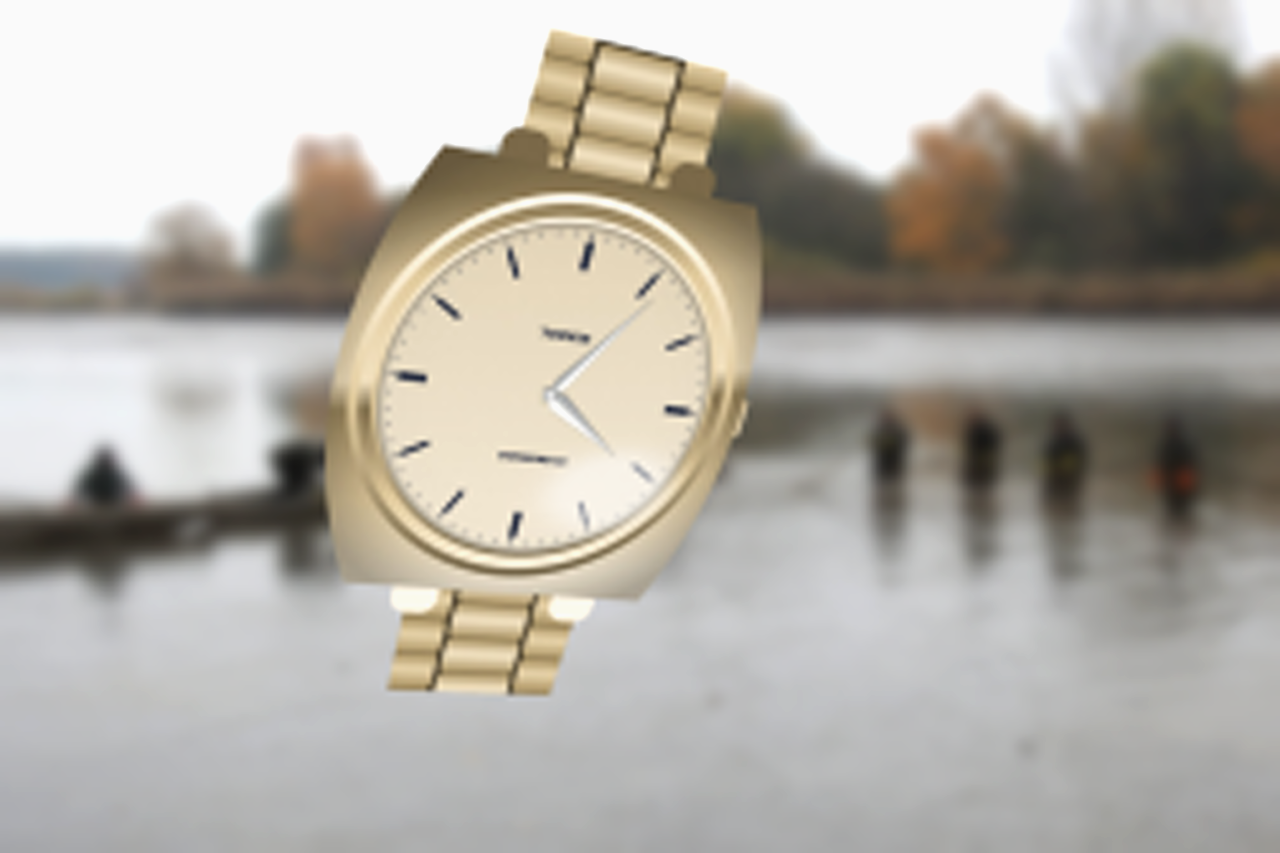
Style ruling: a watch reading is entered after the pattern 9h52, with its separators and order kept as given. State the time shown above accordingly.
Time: 4h06
